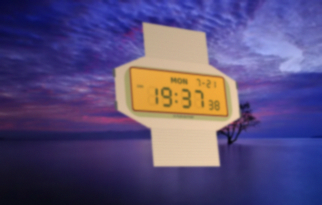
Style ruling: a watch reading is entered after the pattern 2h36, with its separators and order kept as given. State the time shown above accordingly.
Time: 19h37
